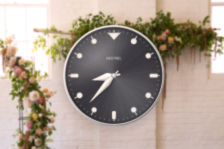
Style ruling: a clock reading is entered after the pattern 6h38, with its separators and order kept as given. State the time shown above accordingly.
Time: 8h37
